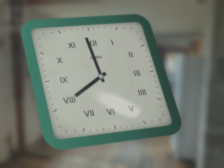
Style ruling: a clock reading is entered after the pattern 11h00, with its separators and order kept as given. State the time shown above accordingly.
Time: 7h59
